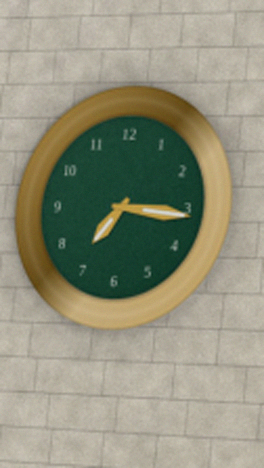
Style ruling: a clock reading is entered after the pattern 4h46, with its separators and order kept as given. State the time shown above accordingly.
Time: 7h16
